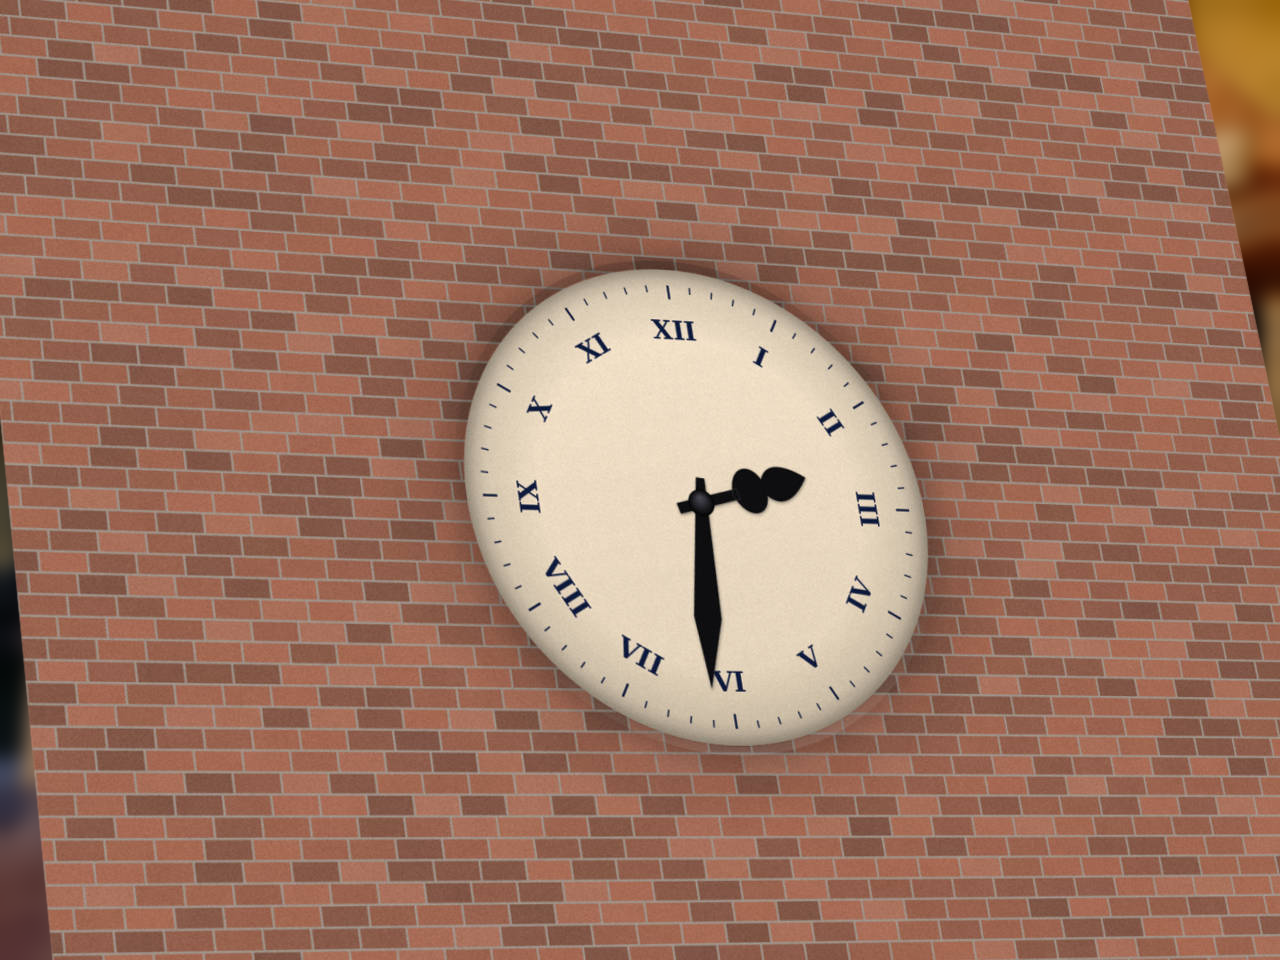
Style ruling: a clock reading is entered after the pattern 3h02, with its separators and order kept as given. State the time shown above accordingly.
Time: 2h31
